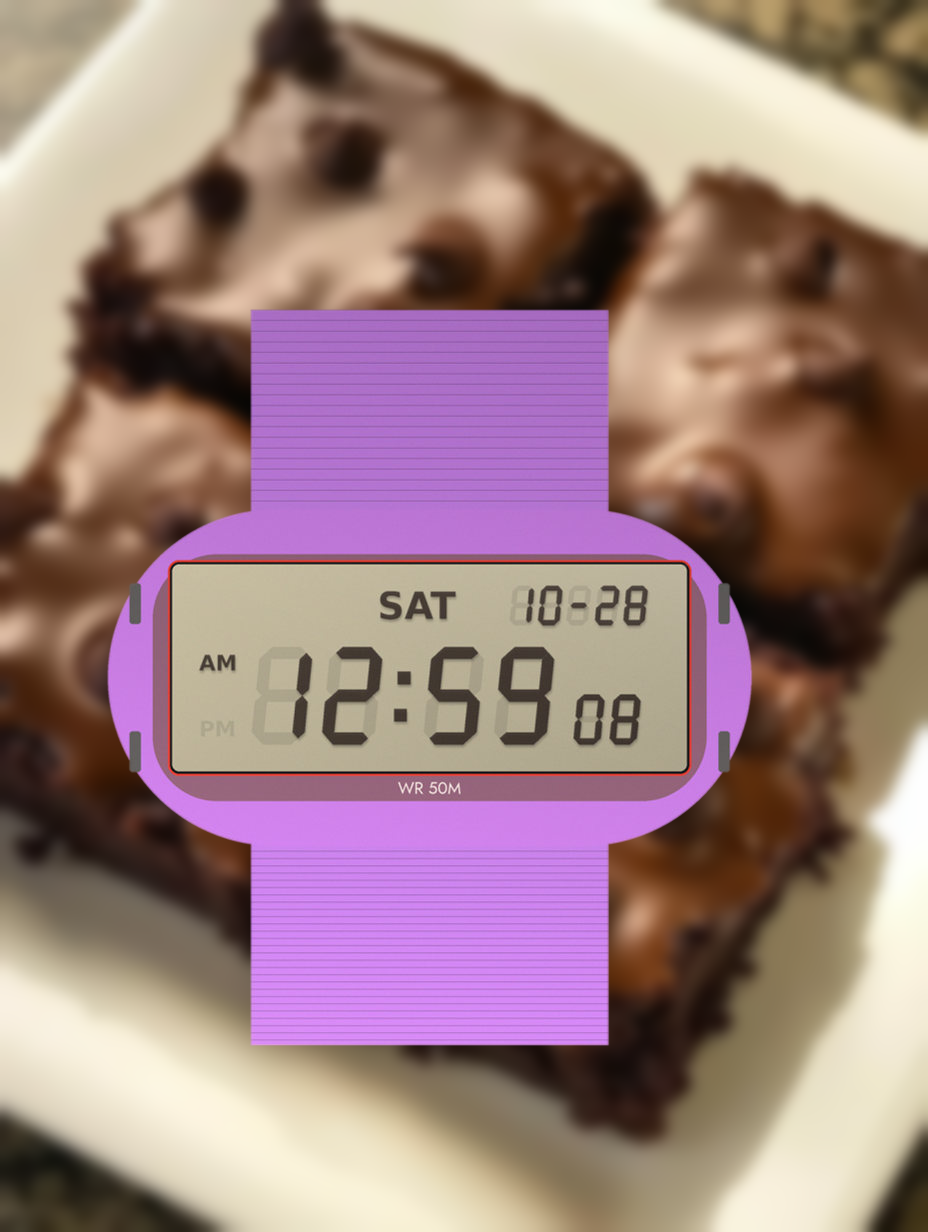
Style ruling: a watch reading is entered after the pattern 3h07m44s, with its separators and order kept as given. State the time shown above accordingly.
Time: 12h59m08s
